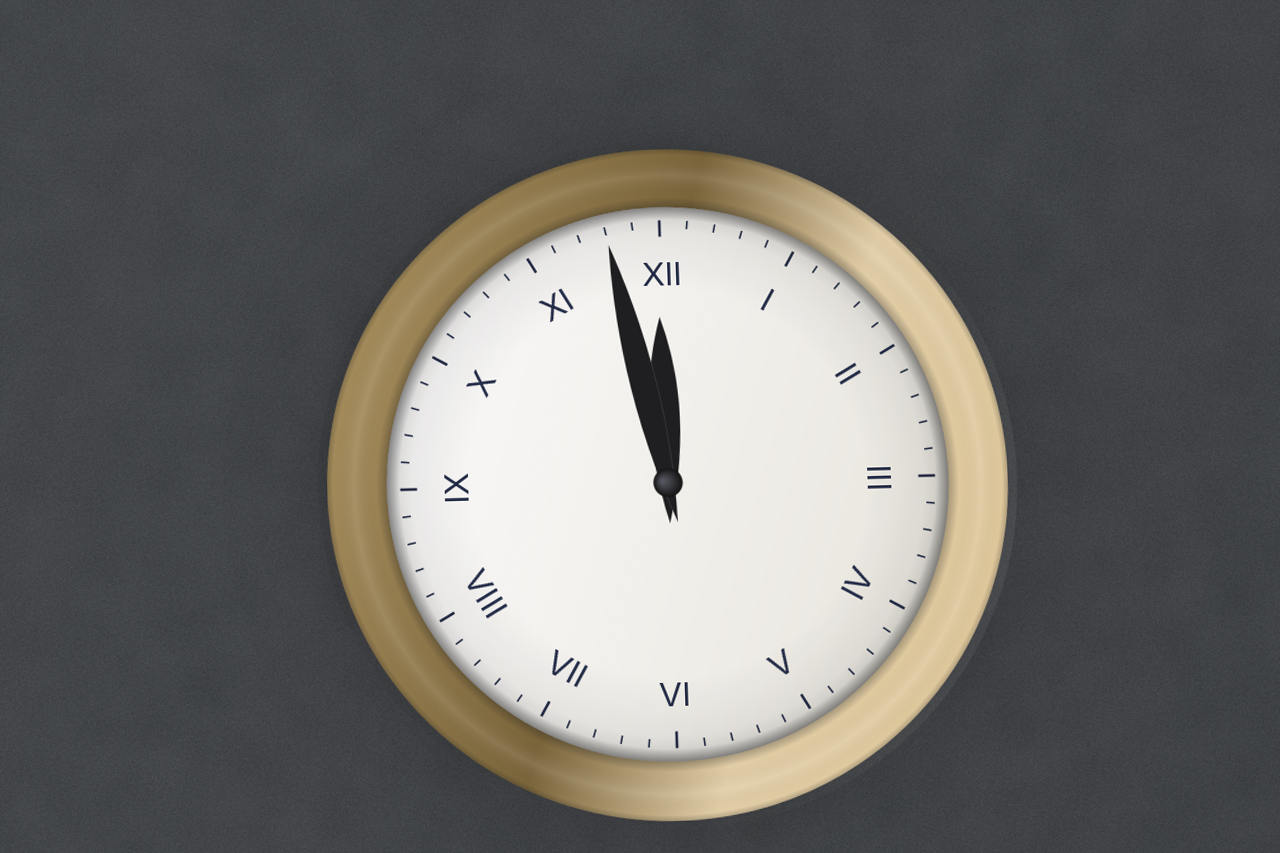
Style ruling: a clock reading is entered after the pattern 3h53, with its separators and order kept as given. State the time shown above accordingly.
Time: 11h58
